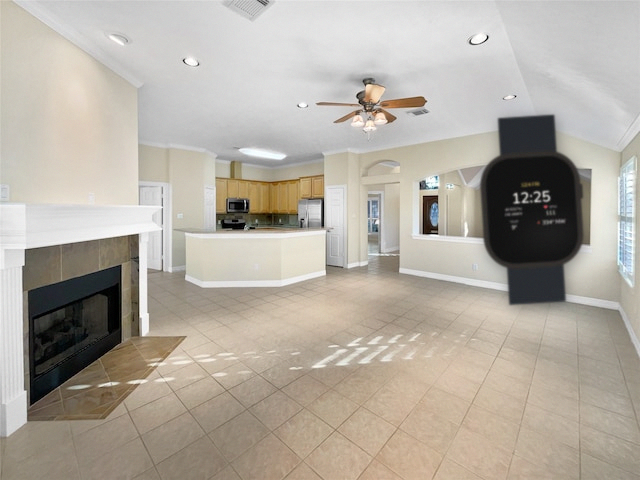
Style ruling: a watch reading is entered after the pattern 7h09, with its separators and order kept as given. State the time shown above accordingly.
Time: 12h25
